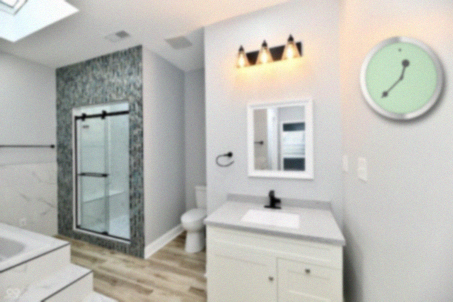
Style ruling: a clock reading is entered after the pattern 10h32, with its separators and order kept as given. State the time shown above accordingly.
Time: 12h38
